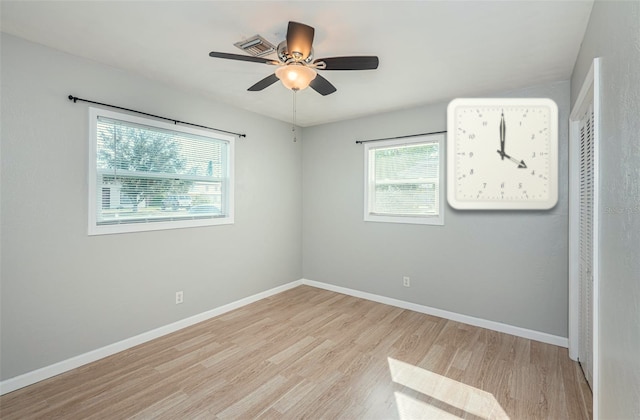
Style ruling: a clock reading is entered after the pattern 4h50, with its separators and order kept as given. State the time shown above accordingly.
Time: 4h00
